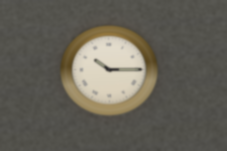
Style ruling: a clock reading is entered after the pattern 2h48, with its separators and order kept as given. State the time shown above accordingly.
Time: 10h15
